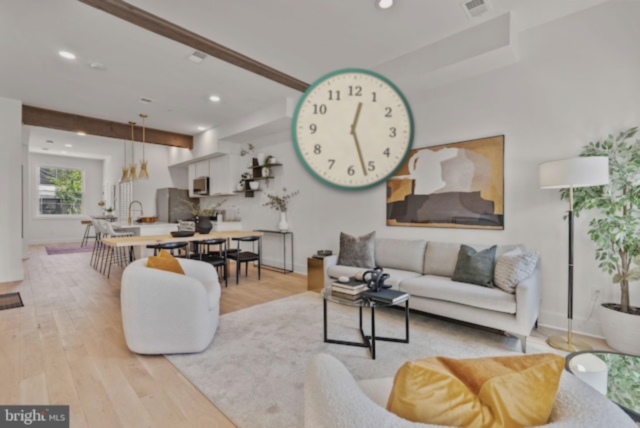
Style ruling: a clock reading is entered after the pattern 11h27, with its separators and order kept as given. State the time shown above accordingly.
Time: 12h27
